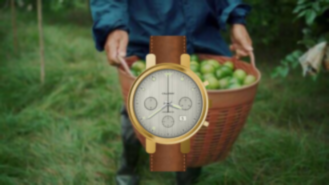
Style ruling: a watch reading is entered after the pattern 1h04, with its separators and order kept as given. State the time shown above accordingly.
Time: 3h39
